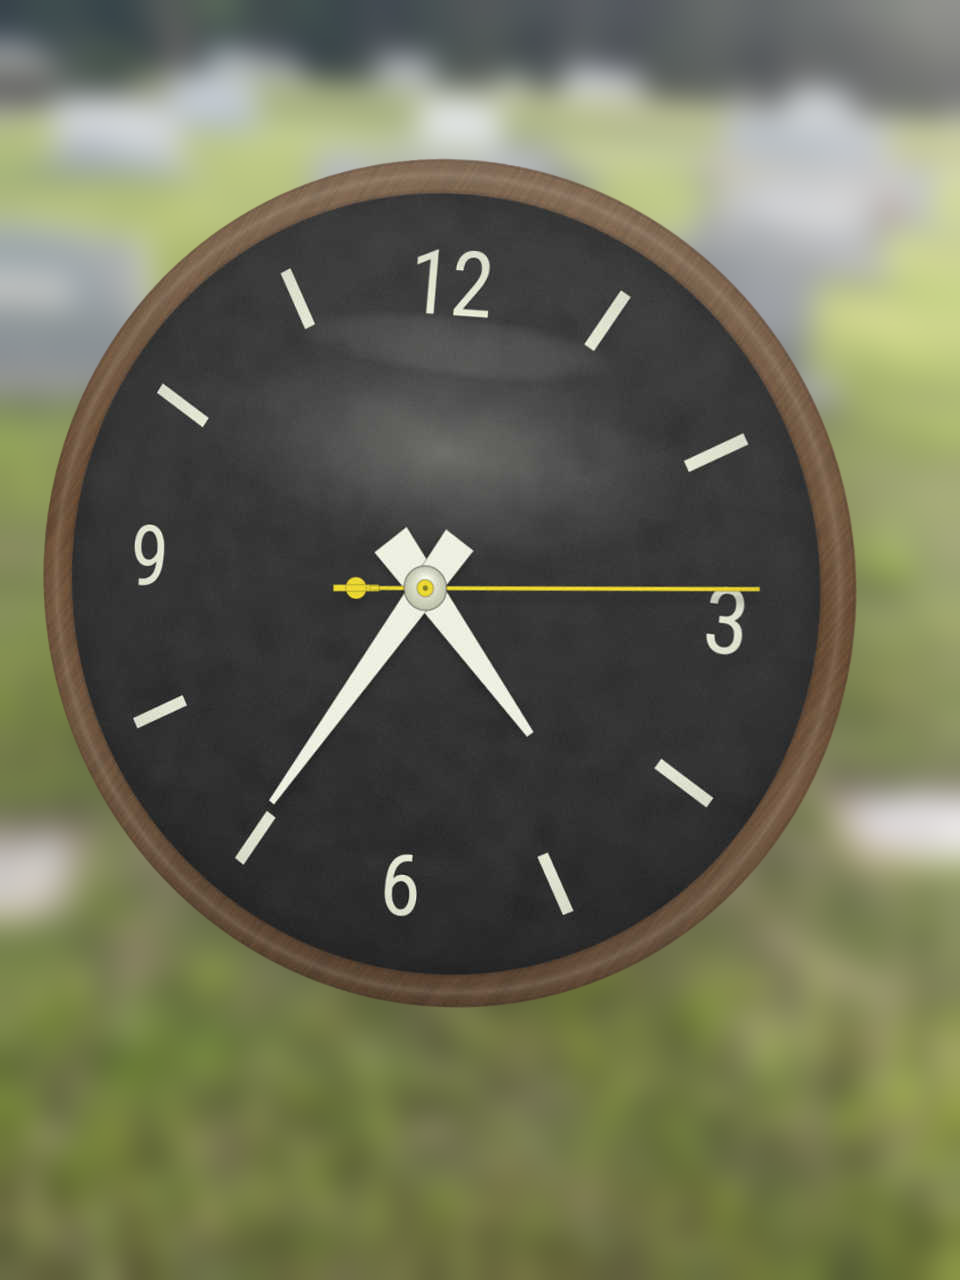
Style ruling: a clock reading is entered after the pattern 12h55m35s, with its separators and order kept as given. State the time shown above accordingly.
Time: 4h35m14s
